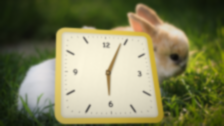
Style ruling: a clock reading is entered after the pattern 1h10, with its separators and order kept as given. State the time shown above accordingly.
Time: 6h04
